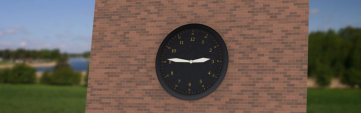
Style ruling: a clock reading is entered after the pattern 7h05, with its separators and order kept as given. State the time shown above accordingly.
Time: 2h46
